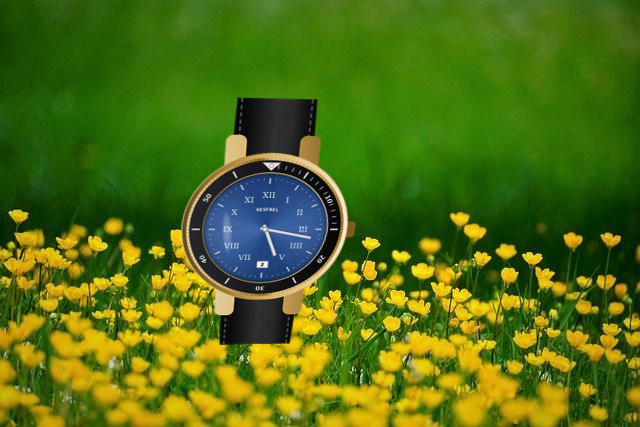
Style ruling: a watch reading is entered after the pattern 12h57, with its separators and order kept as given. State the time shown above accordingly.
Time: 5h17
